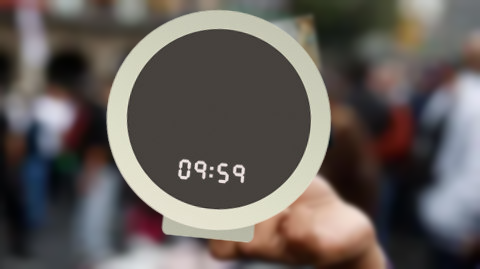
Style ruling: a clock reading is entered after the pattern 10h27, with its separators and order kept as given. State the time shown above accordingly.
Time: 9h59
